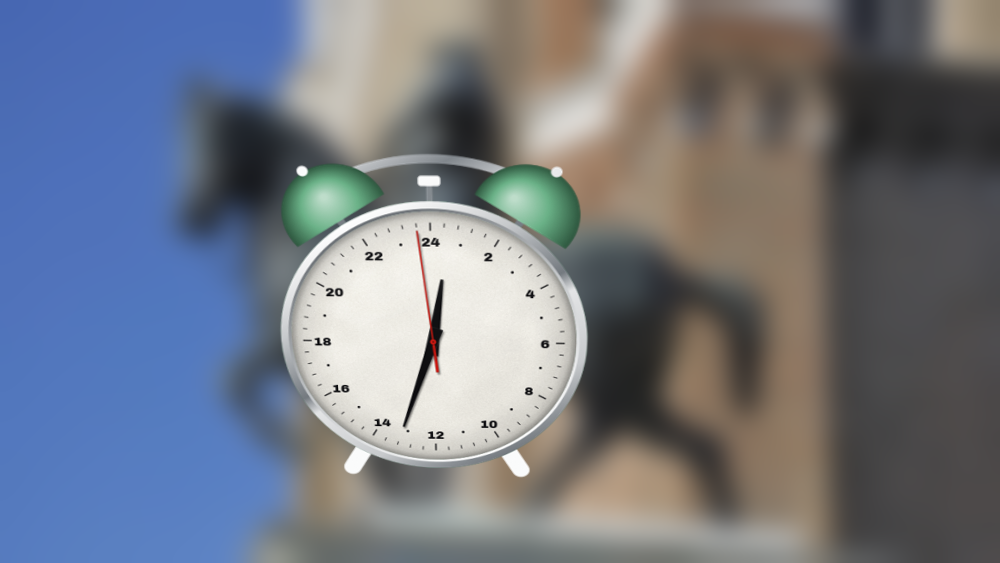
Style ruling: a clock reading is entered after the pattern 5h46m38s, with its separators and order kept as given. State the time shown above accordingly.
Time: 0h32m59s
